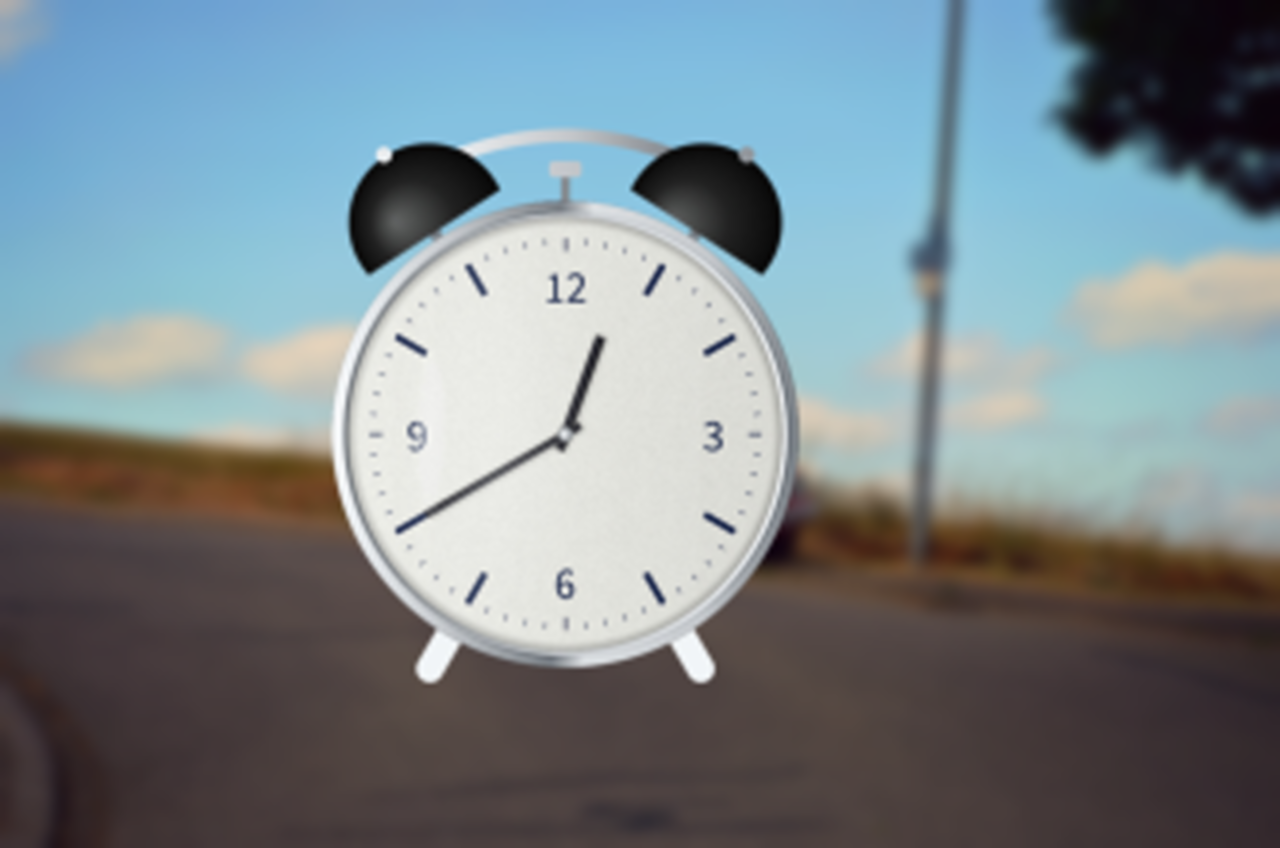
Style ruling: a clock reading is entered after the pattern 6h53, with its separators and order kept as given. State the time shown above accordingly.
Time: 12h40
